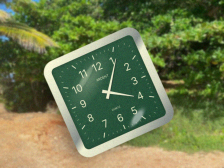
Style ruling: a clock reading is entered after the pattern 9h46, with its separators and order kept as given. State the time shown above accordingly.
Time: 4h06
